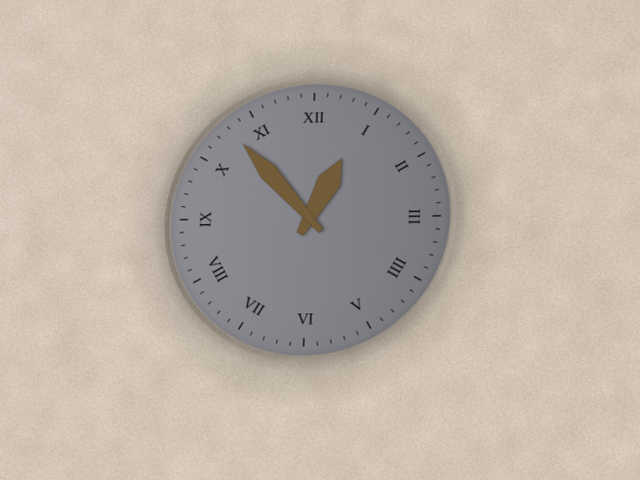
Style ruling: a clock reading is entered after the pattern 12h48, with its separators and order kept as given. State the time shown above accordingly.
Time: 12h53
